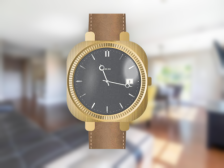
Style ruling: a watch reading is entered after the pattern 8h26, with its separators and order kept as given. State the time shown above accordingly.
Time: 11h17
